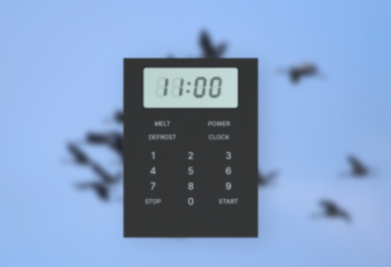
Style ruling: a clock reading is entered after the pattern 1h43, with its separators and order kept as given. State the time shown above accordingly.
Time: 11h00
